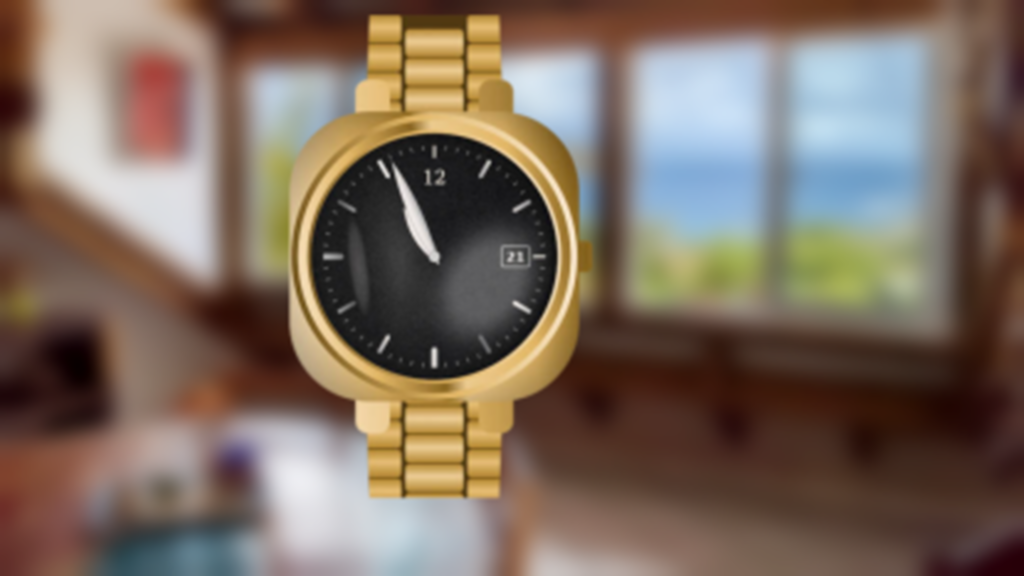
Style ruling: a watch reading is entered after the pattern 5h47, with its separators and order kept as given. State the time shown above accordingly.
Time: 10h56
